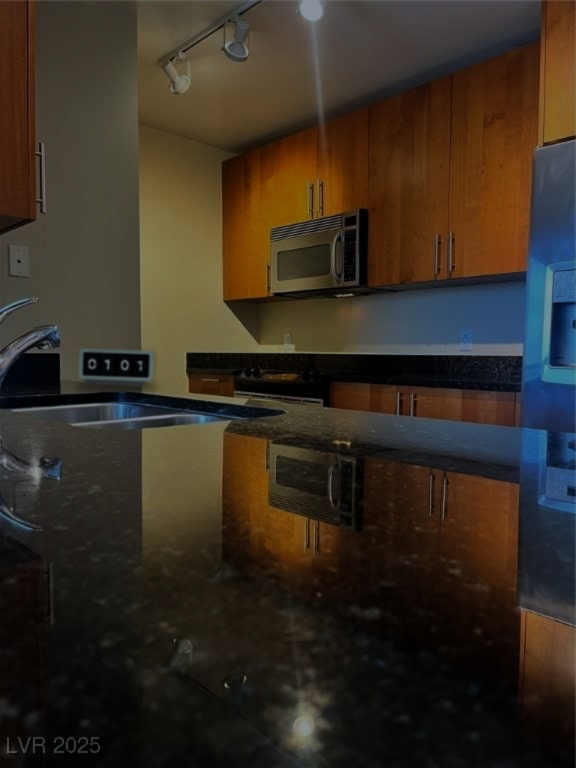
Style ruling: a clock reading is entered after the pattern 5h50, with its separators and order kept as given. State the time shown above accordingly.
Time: 1h01
